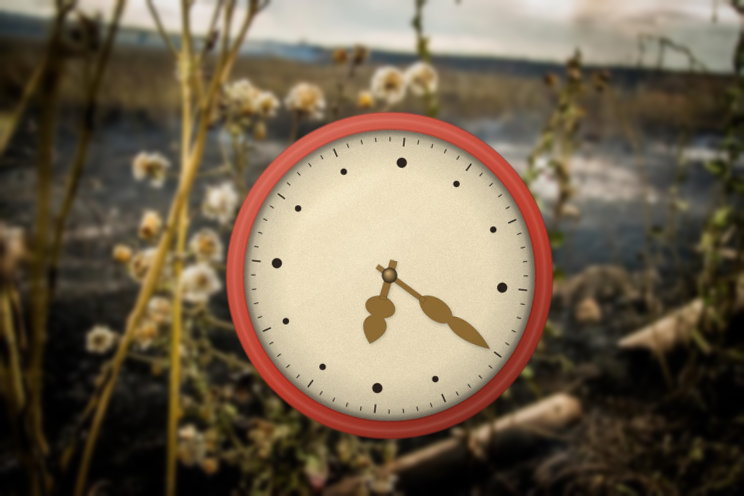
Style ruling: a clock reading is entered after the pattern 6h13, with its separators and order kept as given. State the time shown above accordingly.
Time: 6h20
